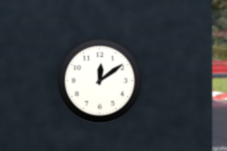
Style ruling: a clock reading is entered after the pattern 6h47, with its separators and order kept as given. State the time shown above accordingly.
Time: 12h09
